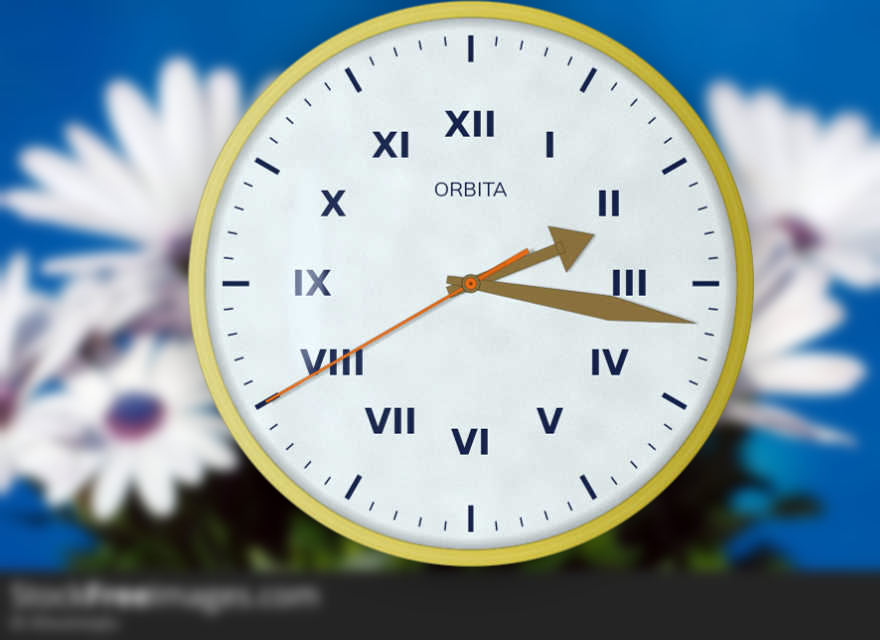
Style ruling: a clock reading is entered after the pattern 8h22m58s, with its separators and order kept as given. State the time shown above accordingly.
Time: 2h16m40s
